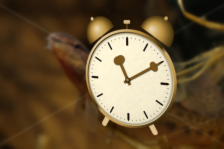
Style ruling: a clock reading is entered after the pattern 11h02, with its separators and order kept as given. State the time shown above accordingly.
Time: 11h10
